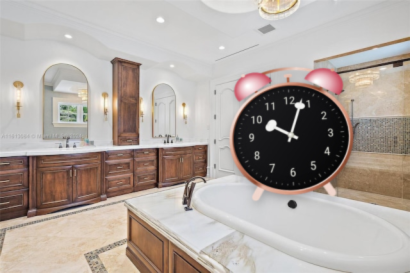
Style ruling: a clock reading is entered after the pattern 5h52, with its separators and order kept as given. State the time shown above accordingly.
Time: 10h03
